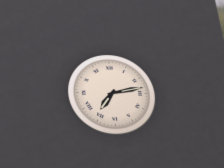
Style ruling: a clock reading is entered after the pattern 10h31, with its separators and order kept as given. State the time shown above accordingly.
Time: 7h13
